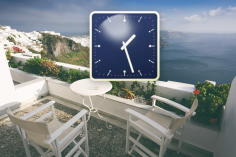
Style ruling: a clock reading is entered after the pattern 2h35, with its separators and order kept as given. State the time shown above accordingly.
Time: 1h27
